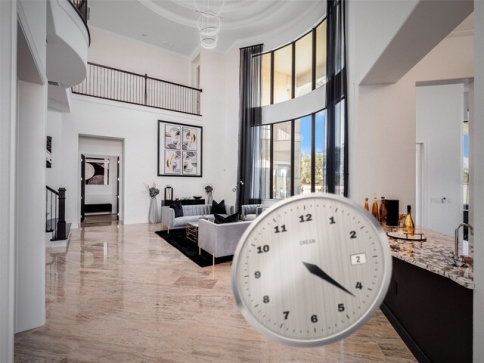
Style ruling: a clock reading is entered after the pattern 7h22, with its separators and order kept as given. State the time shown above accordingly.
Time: 4h22
